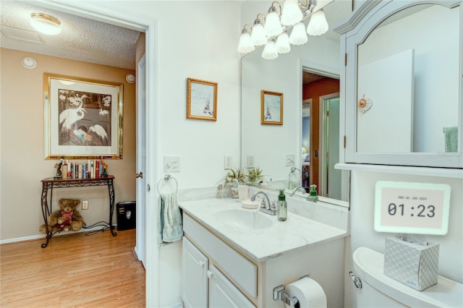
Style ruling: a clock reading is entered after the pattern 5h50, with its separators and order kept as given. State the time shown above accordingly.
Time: 1h23
